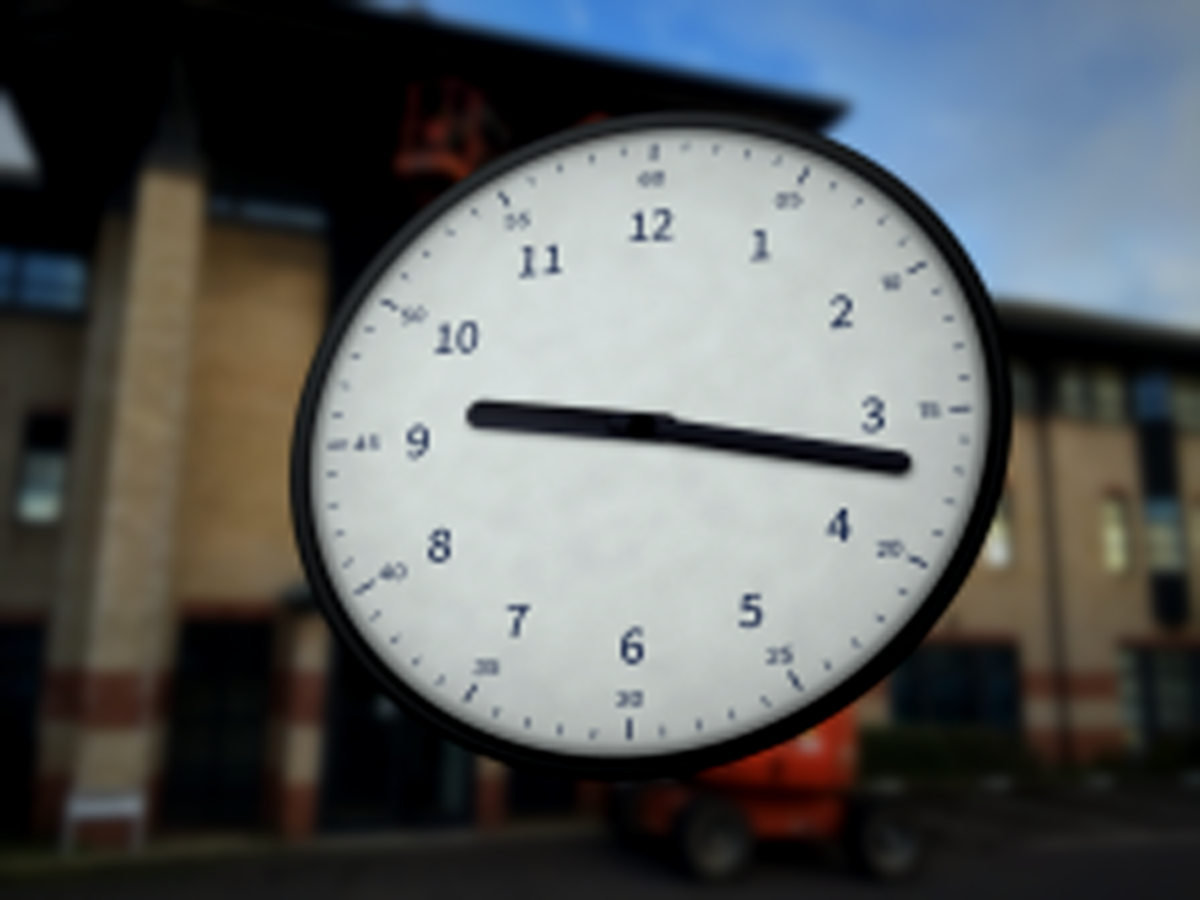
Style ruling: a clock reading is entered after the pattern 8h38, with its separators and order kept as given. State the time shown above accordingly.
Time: 9h17
